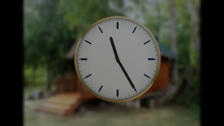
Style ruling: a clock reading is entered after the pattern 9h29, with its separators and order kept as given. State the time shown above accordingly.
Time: 11h25
